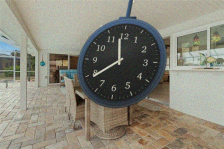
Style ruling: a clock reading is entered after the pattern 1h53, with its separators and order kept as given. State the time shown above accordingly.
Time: 11h39
